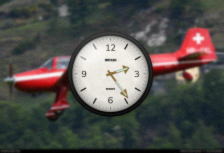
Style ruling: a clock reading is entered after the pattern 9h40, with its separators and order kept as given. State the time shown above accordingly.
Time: 2h24
